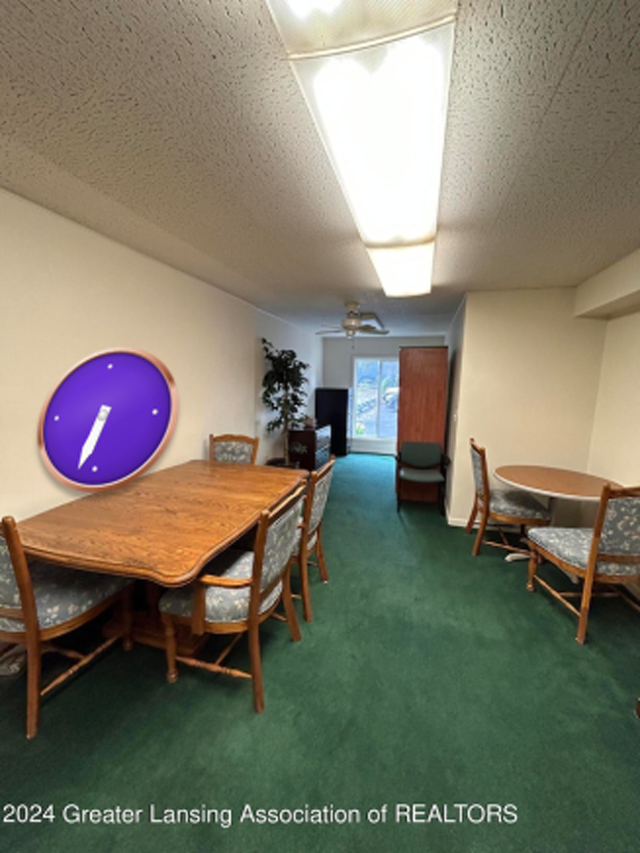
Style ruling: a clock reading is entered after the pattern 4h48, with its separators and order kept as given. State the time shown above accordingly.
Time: 6h33
